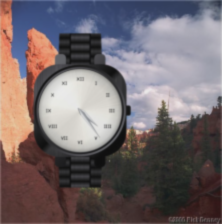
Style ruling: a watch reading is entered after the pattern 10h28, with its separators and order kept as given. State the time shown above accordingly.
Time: 4h24
